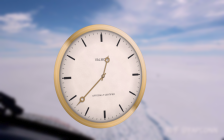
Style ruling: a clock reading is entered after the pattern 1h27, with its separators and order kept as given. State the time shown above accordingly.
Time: 12h38
